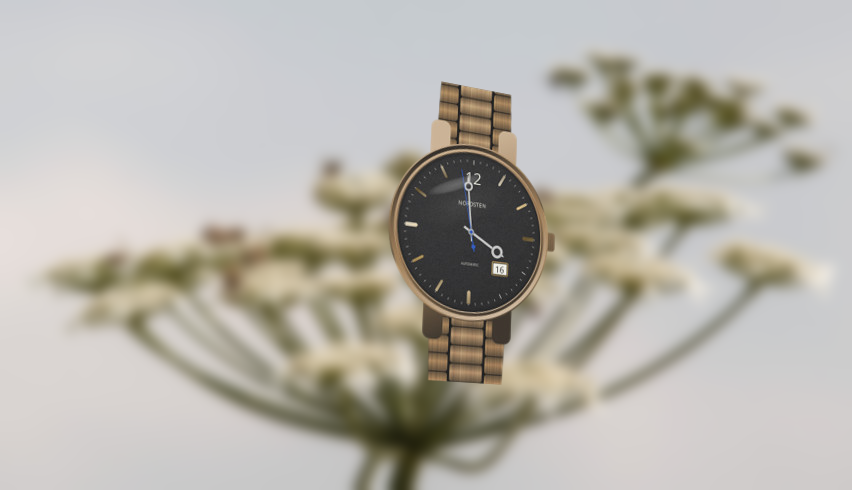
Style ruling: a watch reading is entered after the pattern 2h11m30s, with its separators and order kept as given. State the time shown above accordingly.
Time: 3h58m58s
